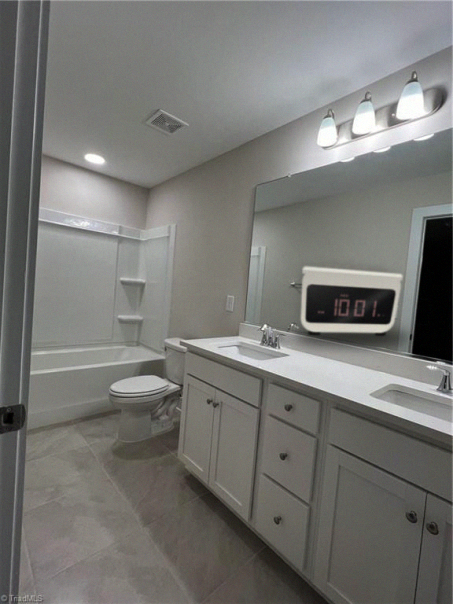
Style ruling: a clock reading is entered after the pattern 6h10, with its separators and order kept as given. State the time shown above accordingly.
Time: 10h01
